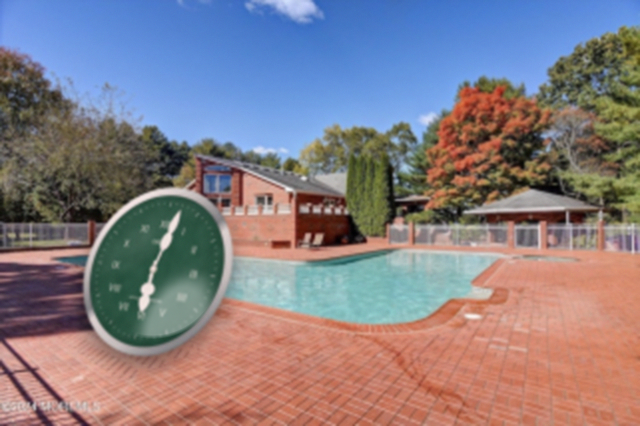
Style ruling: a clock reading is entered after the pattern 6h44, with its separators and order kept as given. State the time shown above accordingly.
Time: 6h02
